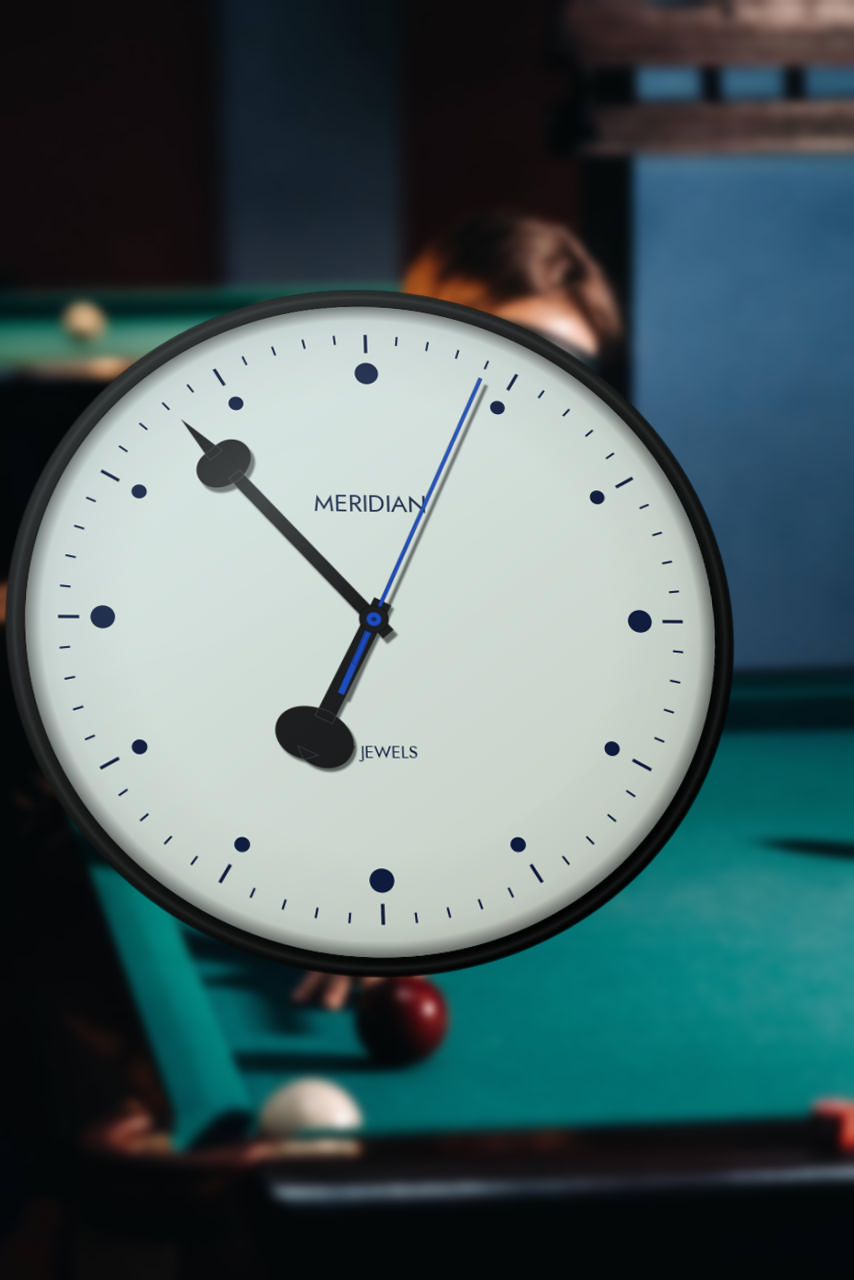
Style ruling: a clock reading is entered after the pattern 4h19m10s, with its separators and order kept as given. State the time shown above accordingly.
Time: 6h53m04s
